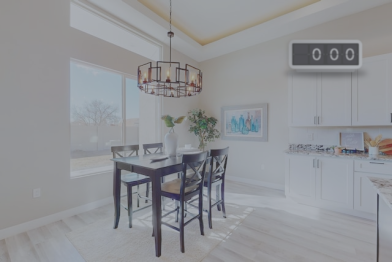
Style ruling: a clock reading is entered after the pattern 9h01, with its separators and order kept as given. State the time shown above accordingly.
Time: 0h00
